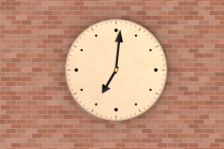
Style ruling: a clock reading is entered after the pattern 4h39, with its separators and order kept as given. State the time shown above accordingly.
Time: 7h01
